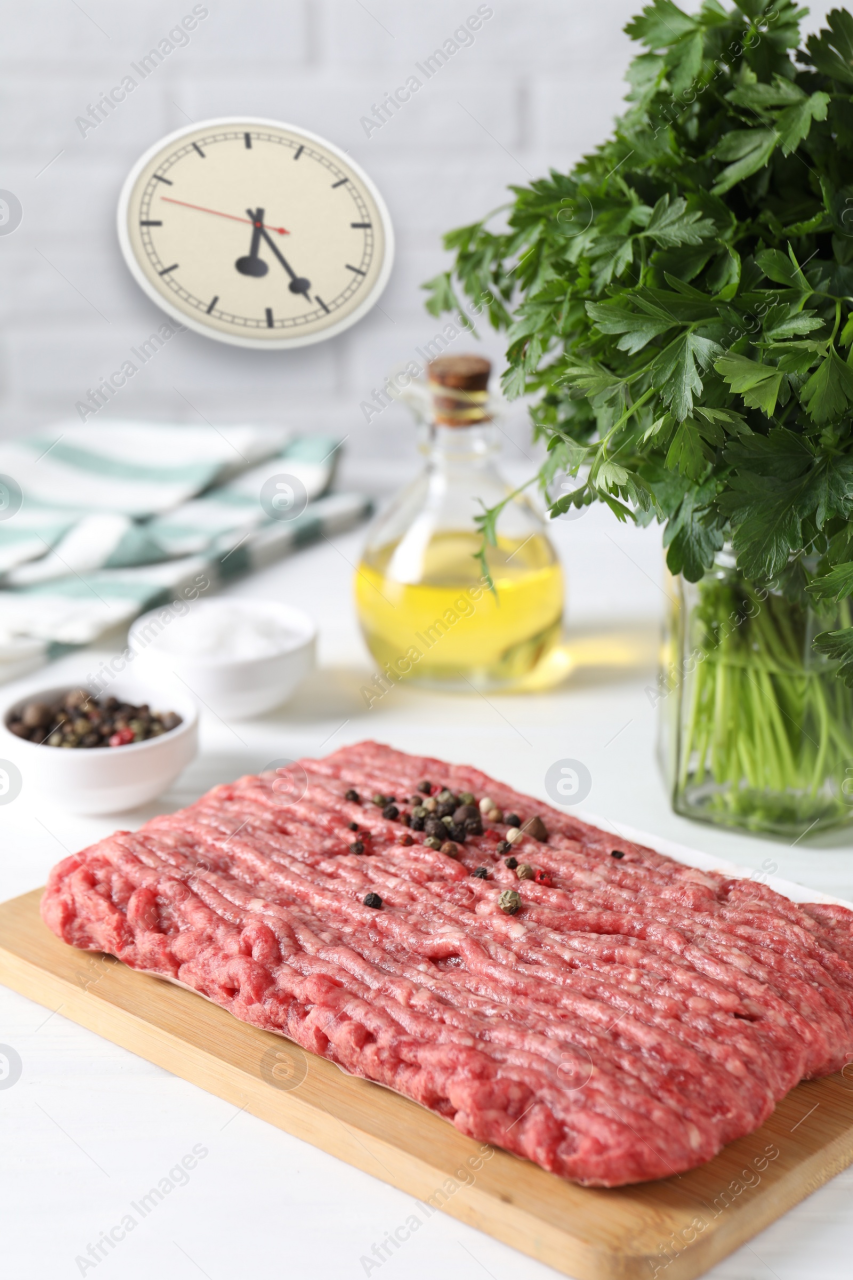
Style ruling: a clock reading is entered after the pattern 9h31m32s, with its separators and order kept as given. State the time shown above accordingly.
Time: 6h25m48s
